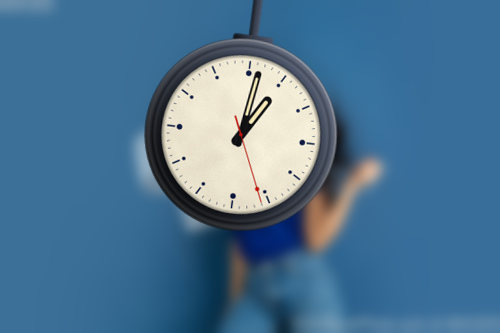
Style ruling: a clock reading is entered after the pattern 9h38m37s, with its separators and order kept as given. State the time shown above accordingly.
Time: 1h01m26s
